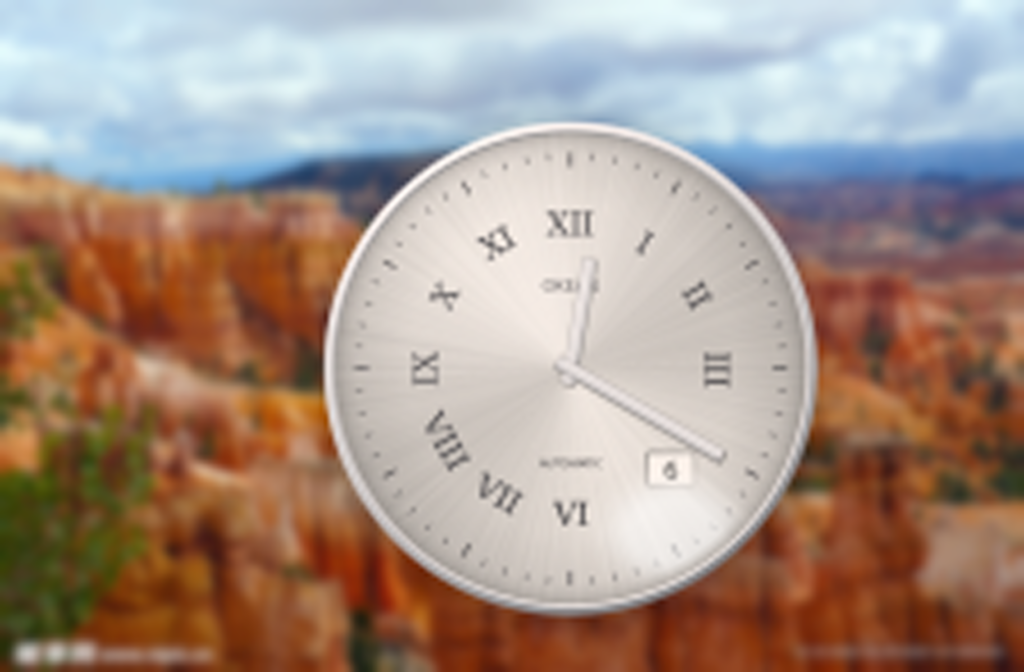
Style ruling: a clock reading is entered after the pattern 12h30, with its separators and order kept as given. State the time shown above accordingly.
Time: 12h20
